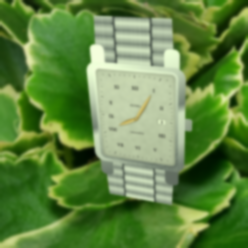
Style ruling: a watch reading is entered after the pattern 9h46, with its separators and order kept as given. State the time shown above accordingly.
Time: 8h05
